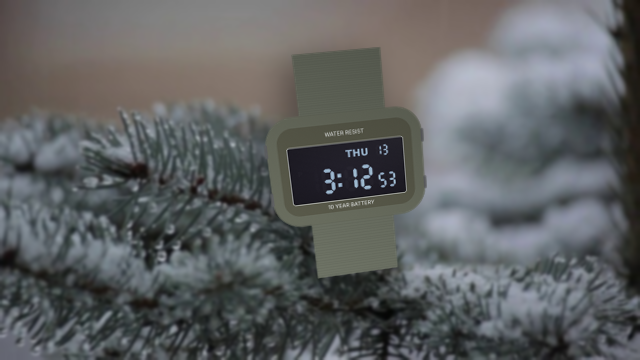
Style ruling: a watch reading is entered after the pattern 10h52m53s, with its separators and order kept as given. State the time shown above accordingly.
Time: 3h12m53s
